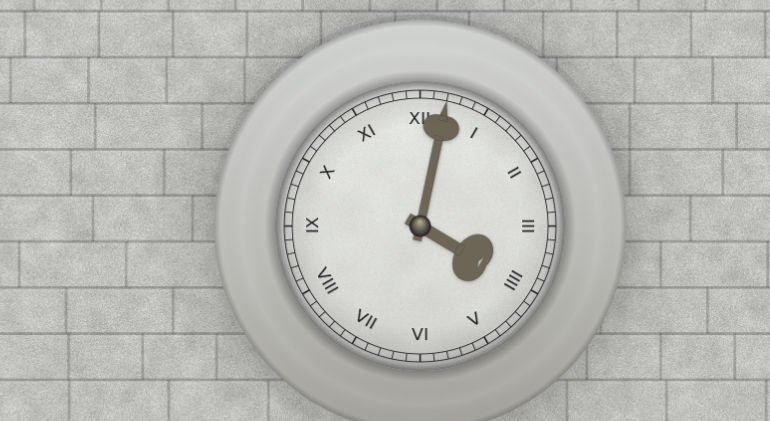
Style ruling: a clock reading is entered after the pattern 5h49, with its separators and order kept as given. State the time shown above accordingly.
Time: 4h02
